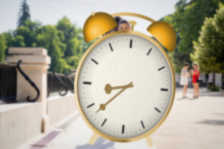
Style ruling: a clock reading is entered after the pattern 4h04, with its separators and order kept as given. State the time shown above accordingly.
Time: 8h38
